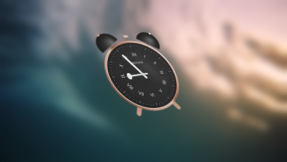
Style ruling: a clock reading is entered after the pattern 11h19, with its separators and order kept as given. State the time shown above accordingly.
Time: 8h55
